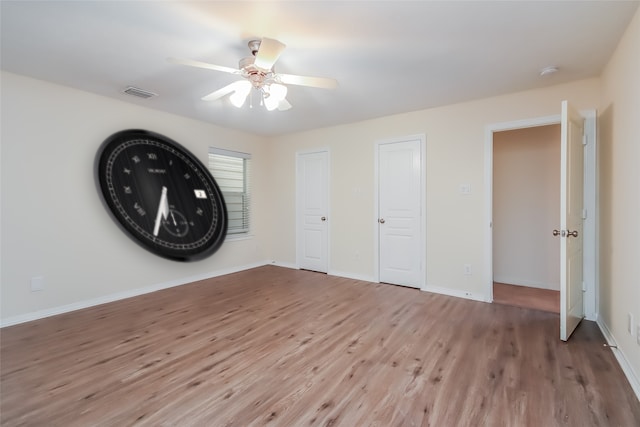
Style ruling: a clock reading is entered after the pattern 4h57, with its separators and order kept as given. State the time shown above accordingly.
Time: 6h35
